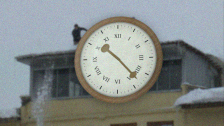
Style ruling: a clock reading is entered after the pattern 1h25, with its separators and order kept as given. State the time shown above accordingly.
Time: 10h23
